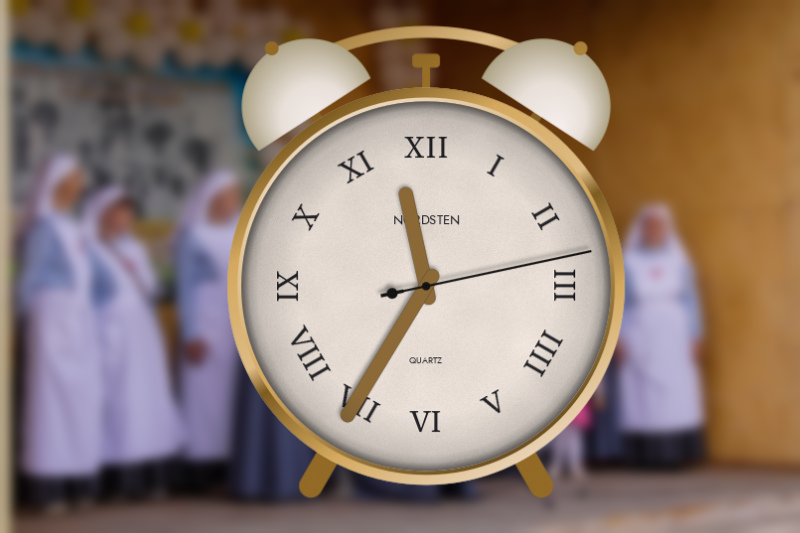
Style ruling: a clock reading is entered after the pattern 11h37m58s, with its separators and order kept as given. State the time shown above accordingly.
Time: 11h35m13s
